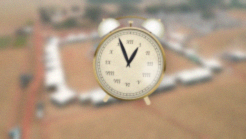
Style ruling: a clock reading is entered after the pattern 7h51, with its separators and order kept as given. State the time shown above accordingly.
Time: 12h56
